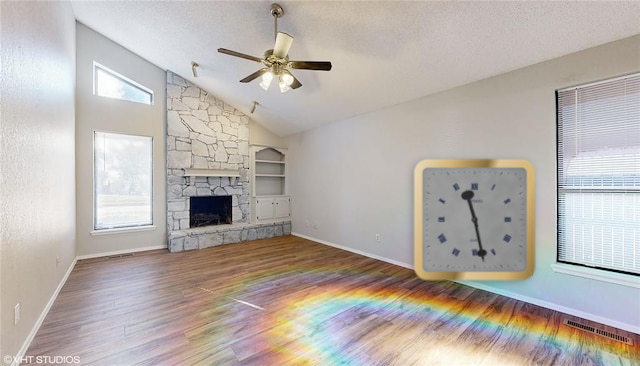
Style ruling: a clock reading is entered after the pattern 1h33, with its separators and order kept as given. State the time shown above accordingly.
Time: 11h28
